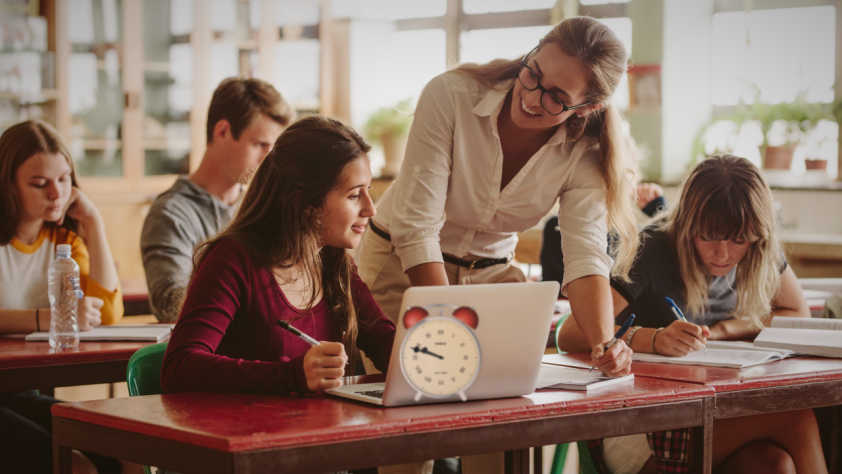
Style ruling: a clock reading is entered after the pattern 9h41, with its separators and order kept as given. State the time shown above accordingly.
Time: 9h48
